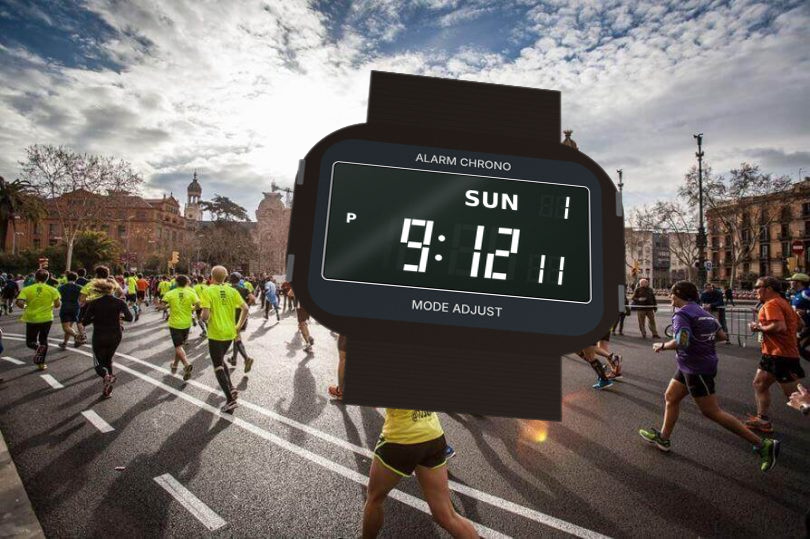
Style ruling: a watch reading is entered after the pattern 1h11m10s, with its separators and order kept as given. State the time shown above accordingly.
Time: 9h12m11s
